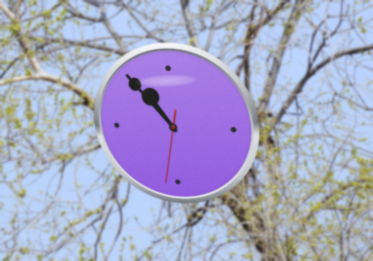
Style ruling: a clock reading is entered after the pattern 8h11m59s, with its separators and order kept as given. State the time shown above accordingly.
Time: 10h53m32s
